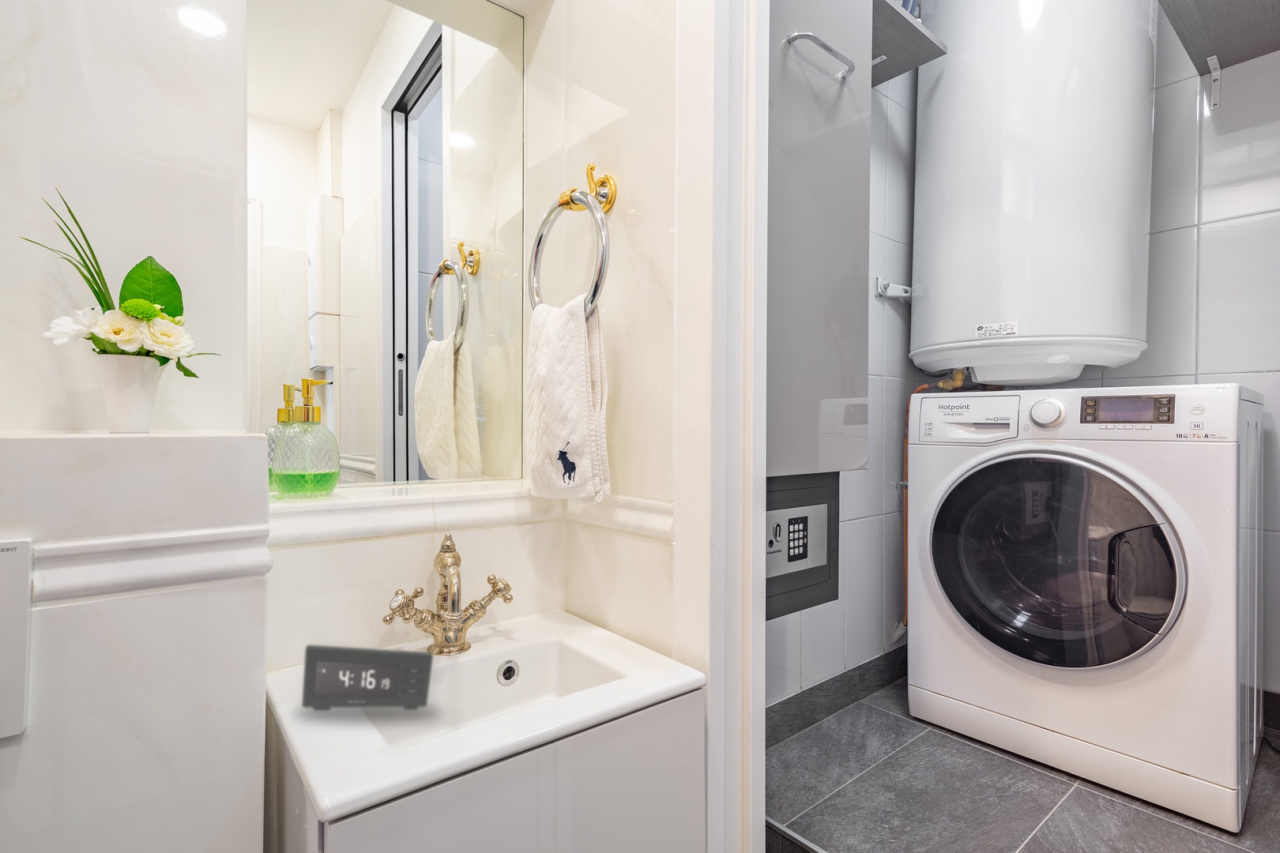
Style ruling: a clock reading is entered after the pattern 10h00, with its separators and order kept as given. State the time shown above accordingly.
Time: 4h16
